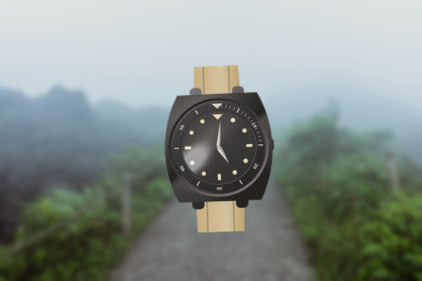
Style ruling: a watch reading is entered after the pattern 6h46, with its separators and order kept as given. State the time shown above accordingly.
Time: 5h01
